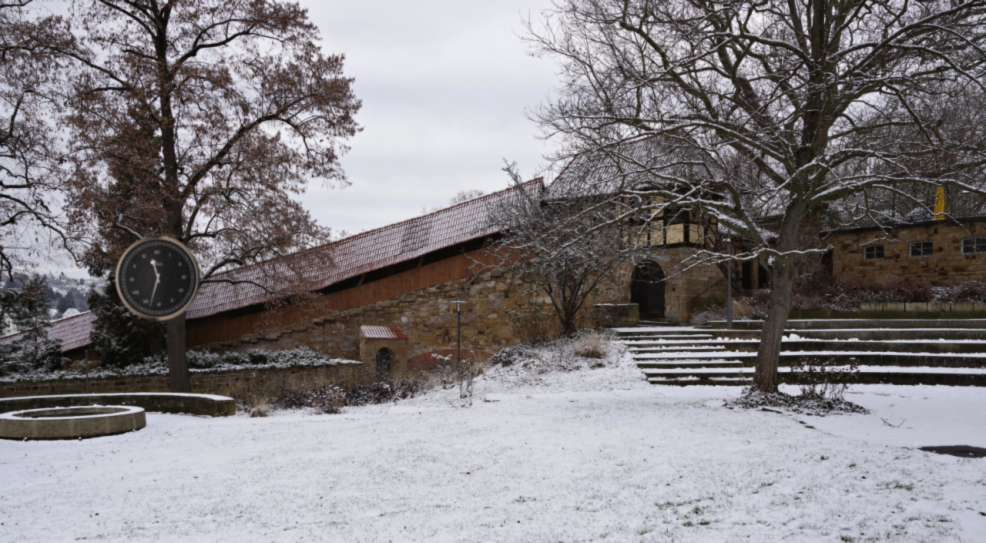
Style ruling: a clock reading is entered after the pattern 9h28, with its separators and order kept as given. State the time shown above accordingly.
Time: 11h33
